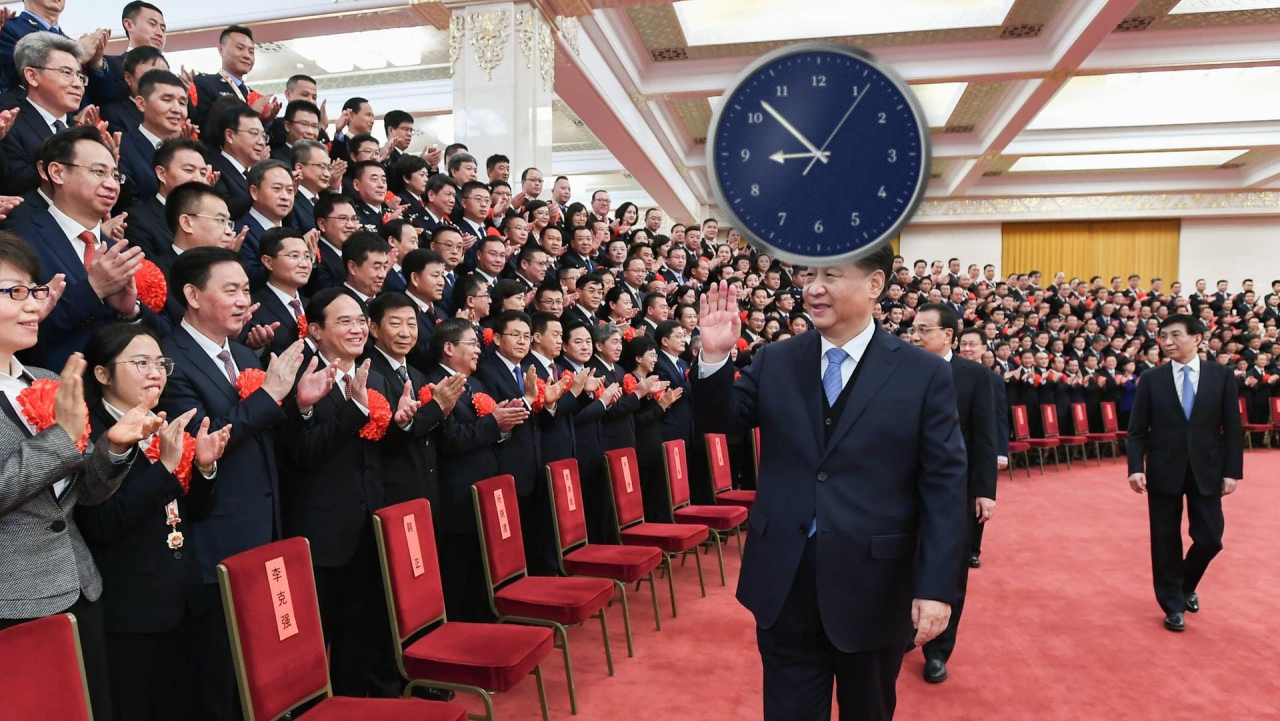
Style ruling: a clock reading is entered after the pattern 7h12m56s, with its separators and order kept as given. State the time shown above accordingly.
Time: 8h52m06s
